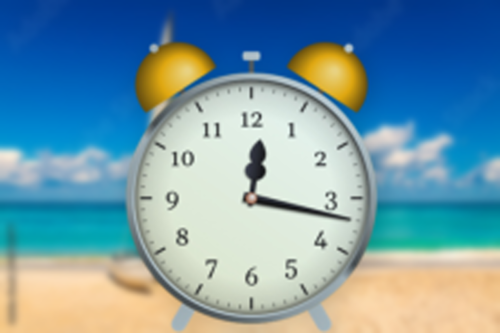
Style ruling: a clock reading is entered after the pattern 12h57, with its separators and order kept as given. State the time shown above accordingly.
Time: 12h17
